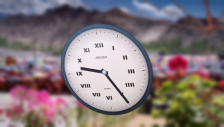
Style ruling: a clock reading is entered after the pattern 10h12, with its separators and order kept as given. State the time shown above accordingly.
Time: 9h25
